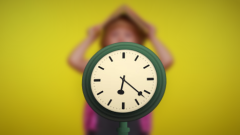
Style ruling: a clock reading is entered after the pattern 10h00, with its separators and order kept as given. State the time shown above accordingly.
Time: 6h22
